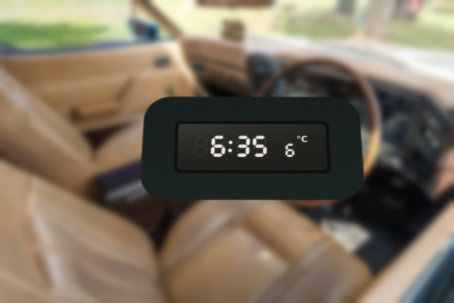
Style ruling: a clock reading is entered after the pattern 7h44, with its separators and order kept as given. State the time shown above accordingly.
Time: 6h35
